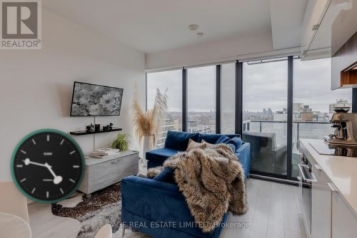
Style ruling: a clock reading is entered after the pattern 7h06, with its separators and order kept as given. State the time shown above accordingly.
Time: 4h47
